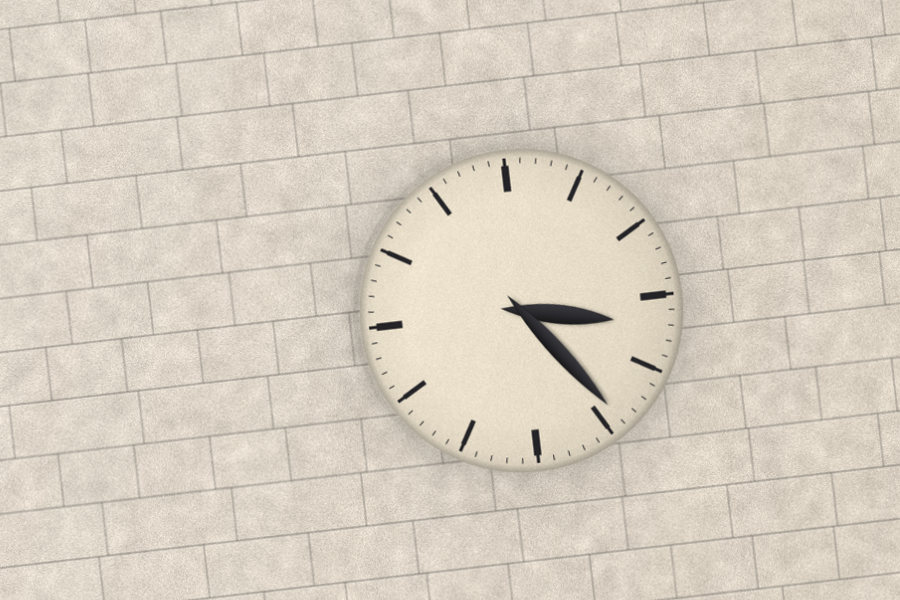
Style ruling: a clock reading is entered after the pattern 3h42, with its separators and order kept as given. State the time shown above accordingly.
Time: 3h24
